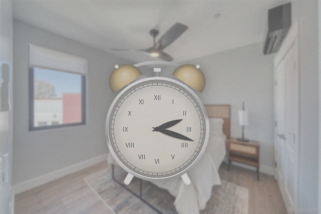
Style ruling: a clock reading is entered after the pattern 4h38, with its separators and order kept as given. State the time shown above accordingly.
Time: 2h18
